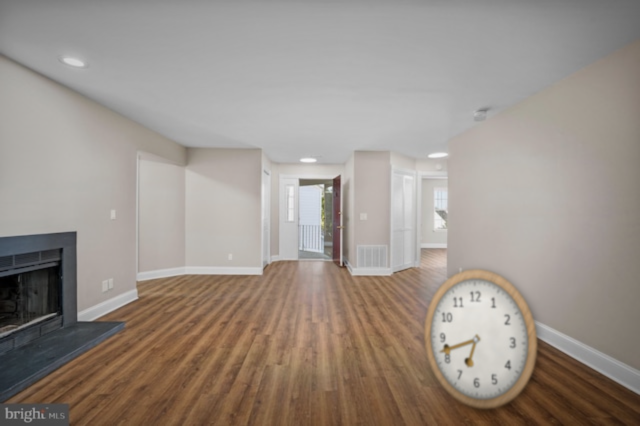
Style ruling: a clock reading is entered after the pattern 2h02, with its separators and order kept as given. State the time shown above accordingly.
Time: 6h42
